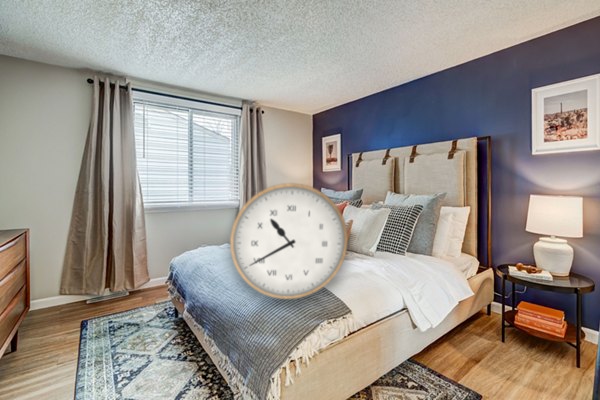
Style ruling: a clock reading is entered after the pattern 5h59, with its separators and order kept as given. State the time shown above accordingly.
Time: 10h40
